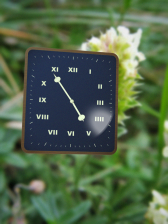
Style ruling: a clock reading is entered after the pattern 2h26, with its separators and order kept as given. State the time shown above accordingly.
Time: 4h54
